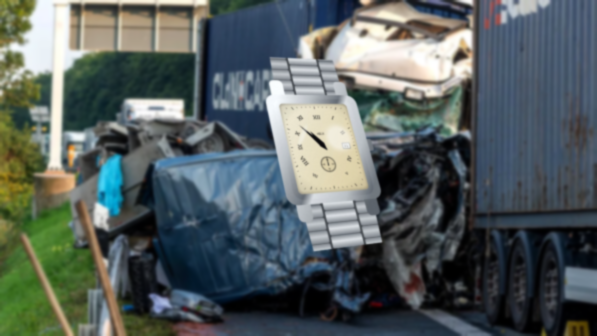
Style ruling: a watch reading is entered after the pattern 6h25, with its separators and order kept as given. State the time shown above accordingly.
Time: 10h53
